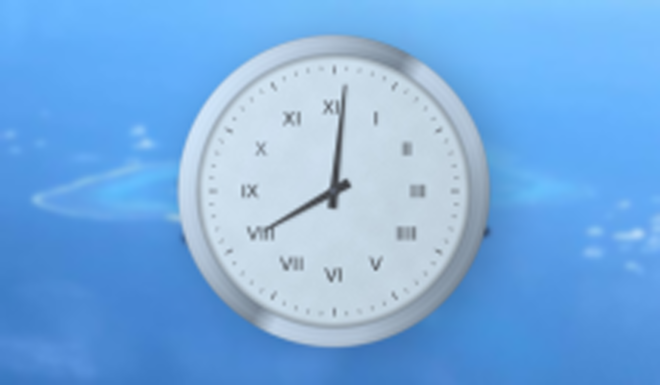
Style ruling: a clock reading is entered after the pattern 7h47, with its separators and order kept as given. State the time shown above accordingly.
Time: 8h01
